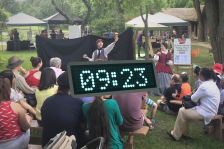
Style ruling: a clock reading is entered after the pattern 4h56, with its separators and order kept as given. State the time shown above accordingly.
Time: 9h23
